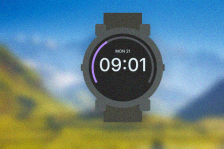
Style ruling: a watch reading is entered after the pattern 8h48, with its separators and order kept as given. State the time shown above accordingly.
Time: 9h01
